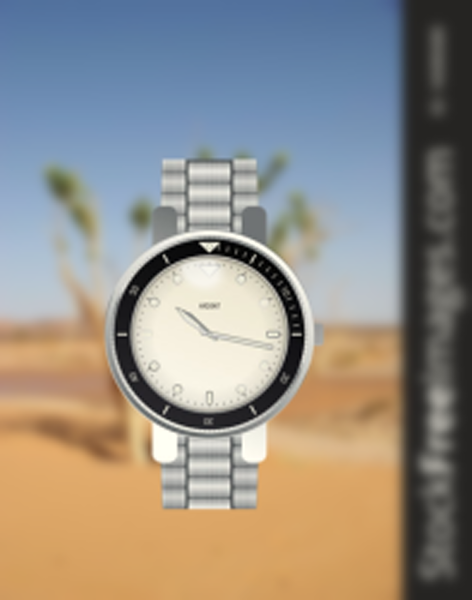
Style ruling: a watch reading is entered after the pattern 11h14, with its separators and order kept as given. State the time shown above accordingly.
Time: 10h17
